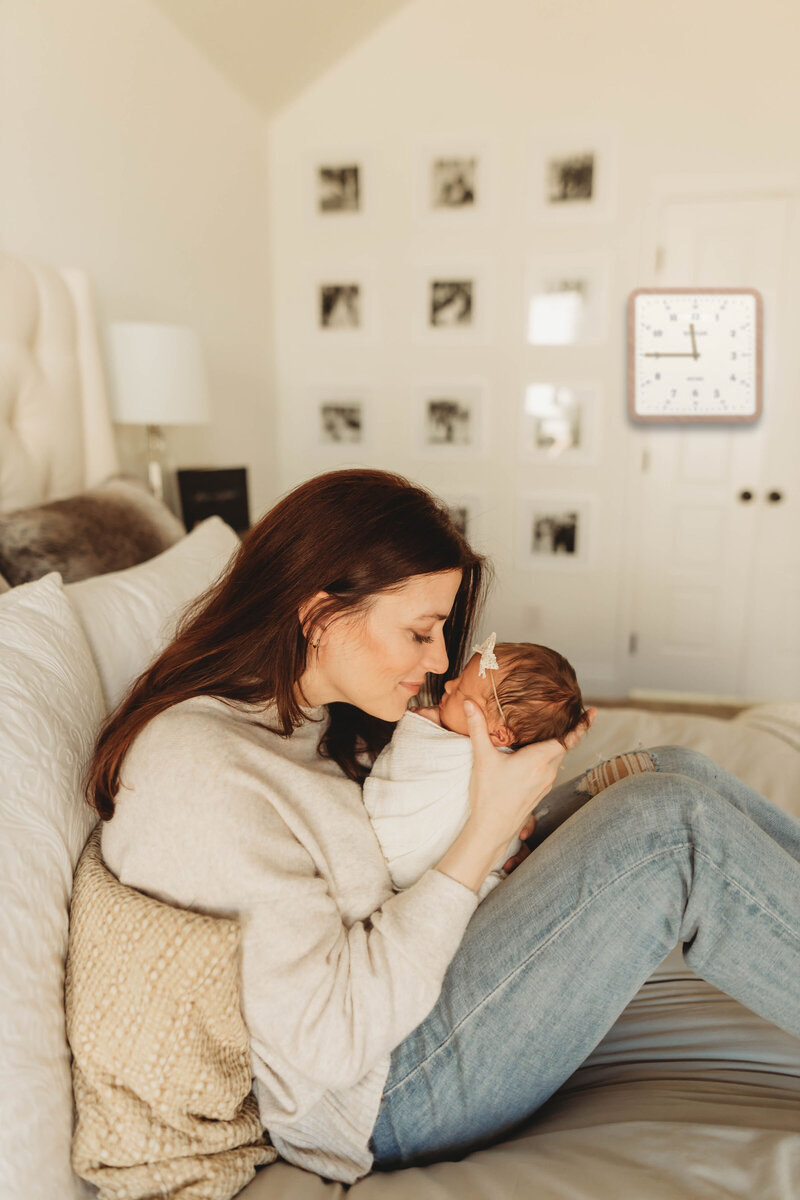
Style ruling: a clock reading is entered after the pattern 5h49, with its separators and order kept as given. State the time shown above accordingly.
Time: 11h45
